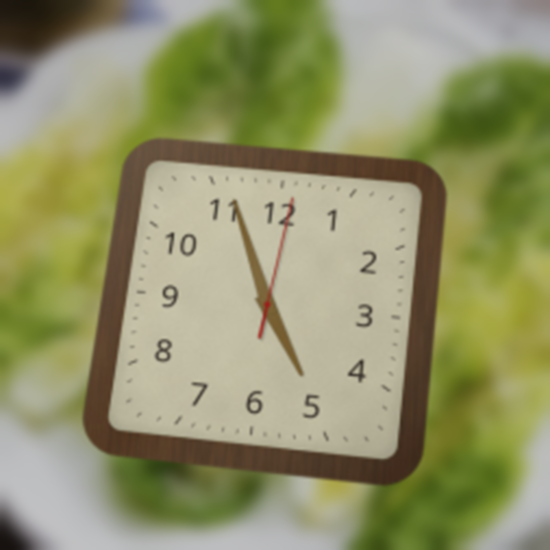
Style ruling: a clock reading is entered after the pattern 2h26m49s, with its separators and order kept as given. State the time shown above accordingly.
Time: 4h56m01s
